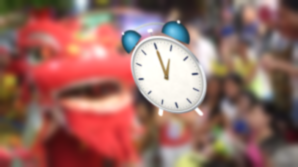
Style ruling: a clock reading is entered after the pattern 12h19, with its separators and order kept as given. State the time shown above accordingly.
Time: 1h00
